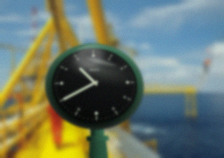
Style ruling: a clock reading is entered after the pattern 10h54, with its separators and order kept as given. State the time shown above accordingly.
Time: 10h40
